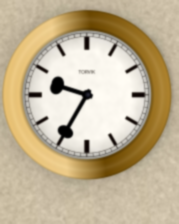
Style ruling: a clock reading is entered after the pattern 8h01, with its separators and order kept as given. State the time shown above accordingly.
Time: 9h35
